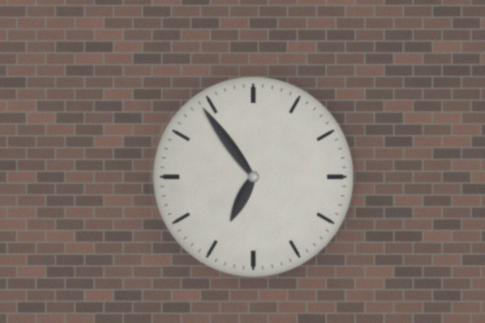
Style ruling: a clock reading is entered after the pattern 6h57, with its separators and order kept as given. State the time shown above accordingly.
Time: 6h54
